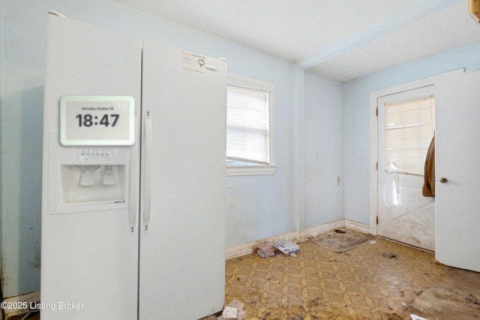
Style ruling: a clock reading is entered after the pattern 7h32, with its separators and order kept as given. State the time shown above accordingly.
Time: 18h47
